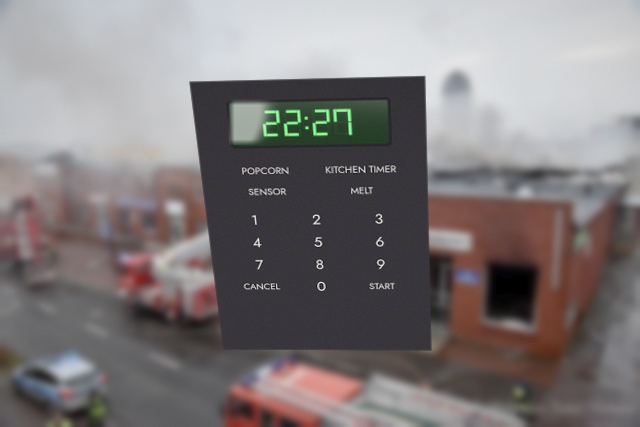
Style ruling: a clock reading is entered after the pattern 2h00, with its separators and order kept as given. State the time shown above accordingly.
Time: 22h27
